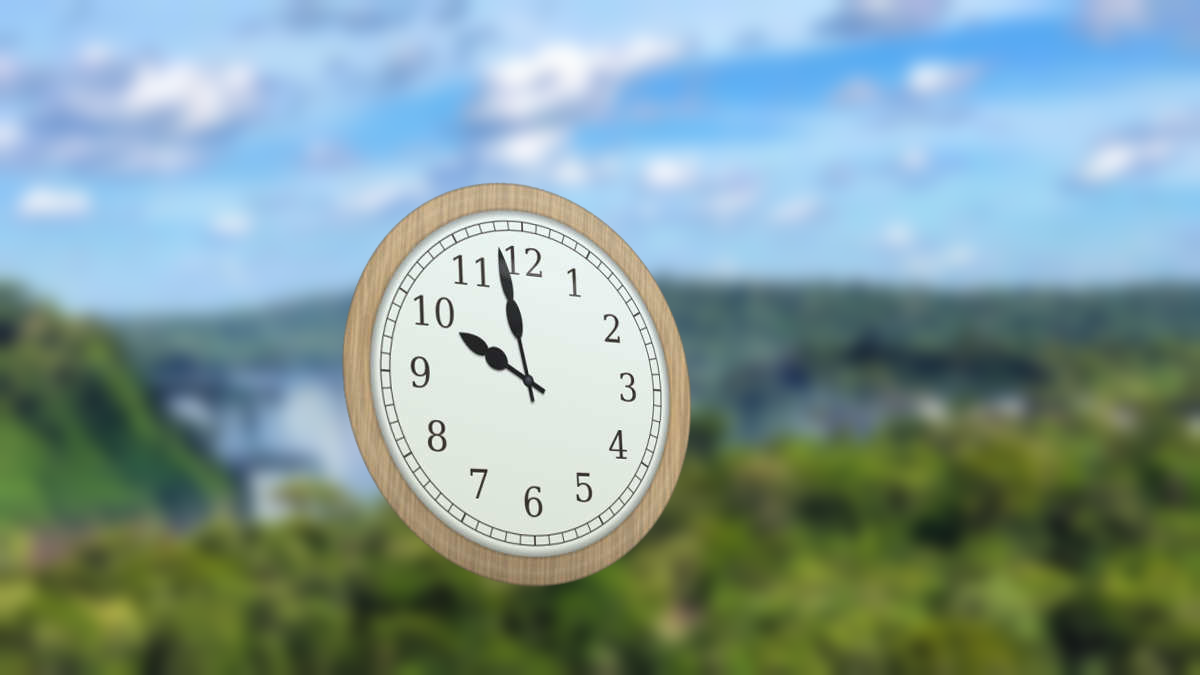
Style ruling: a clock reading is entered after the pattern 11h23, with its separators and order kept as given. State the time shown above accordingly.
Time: 9h58
